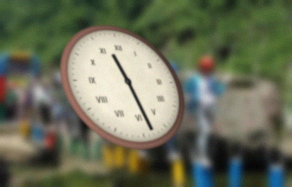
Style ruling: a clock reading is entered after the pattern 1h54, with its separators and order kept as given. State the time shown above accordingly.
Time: 11h28
